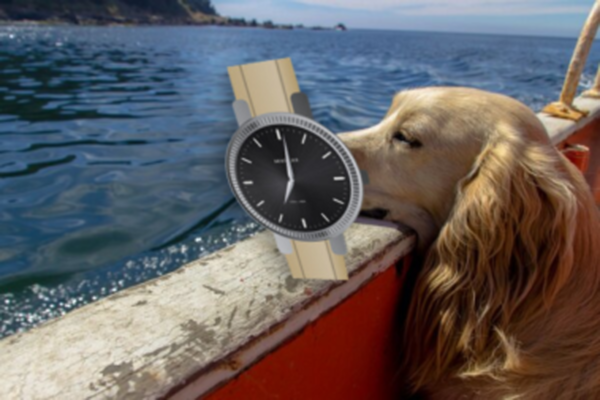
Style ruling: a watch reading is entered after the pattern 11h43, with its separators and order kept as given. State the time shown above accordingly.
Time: 7h01
